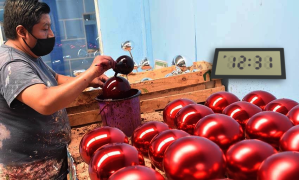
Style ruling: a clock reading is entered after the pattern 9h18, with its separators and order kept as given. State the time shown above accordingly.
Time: 12h31
